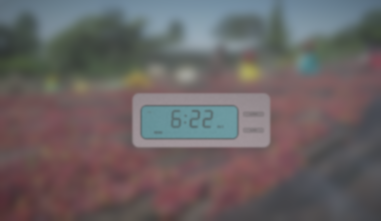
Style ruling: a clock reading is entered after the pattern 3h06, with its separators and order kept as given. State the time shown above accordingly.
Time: 6h22
